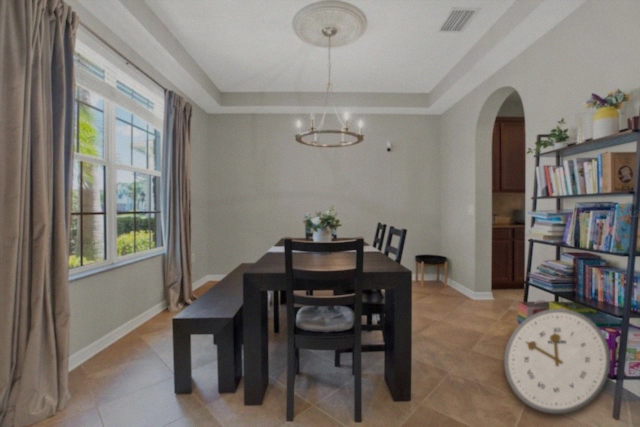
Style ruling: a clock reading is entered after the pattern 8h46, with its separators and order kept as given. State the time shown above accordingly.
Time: 11h50
